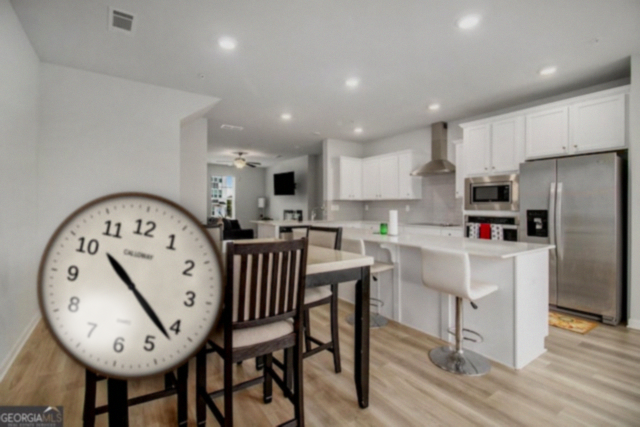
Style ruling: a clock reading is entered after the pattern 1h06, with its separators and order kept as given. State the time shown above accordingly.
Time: 10h22
